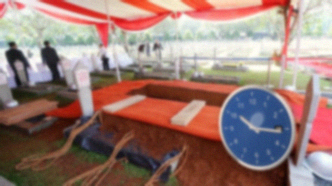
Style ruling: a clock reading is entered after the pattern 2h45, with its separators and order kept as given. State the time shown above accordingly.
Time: 10h16
